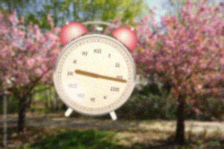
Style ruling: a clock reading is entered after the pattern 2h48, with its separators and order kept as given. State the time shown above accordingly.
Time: 9h16
